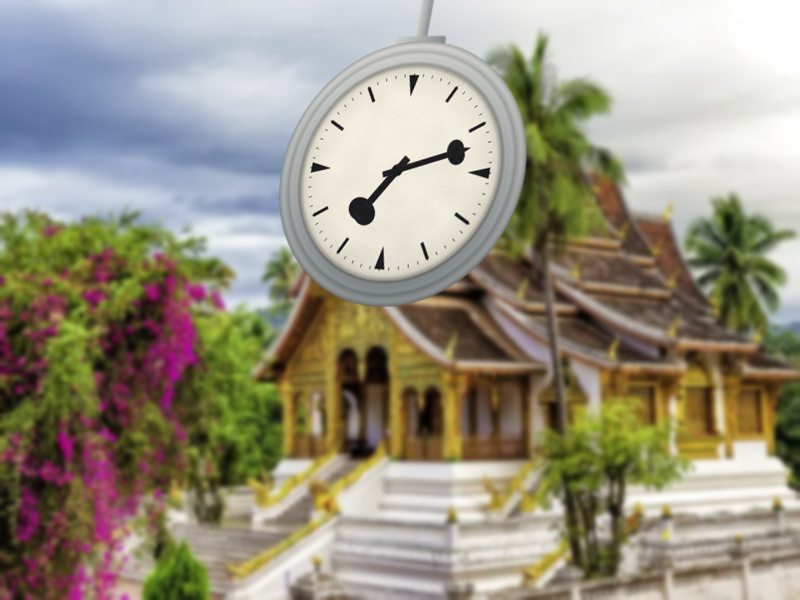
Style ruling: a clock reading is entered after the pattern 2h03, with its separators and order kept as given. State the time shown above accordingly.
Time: 7h12
